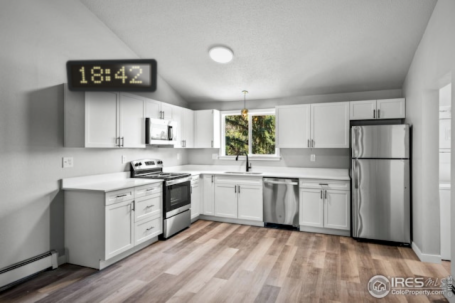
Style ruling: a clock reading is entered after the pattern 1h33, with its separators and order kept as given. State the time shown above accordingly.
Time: 18h42
